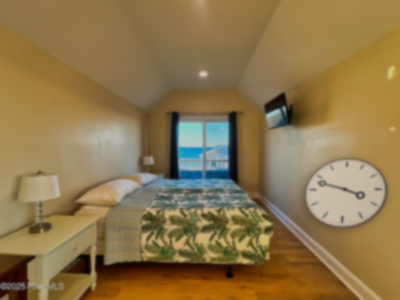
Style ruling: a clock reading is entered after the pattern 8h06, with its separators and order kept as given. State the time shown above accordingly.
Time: 3h48
